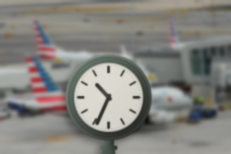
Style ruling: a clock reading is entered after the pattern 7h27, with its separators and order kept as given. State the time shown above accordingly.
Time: 10h34
